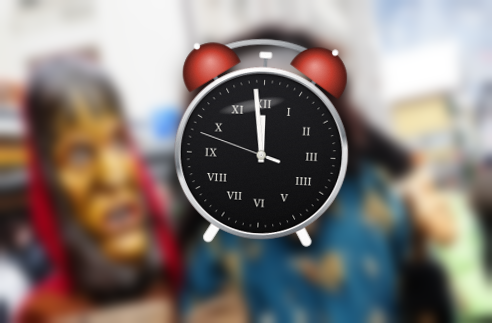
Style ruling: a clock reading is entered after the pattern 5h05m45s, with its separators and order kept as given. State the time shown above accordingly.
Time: 11h58m48s
